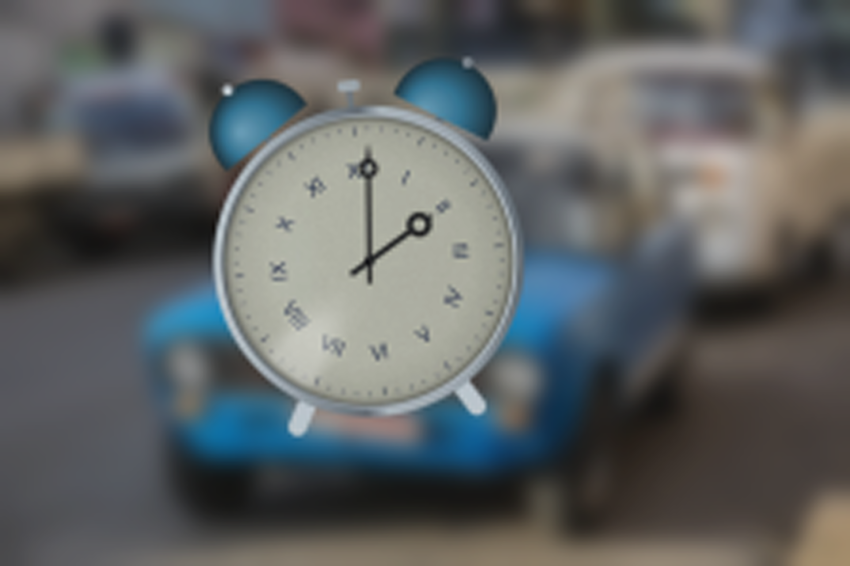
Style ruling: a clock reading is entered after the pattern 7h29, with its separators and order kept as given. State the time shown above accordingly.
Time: 2h01
